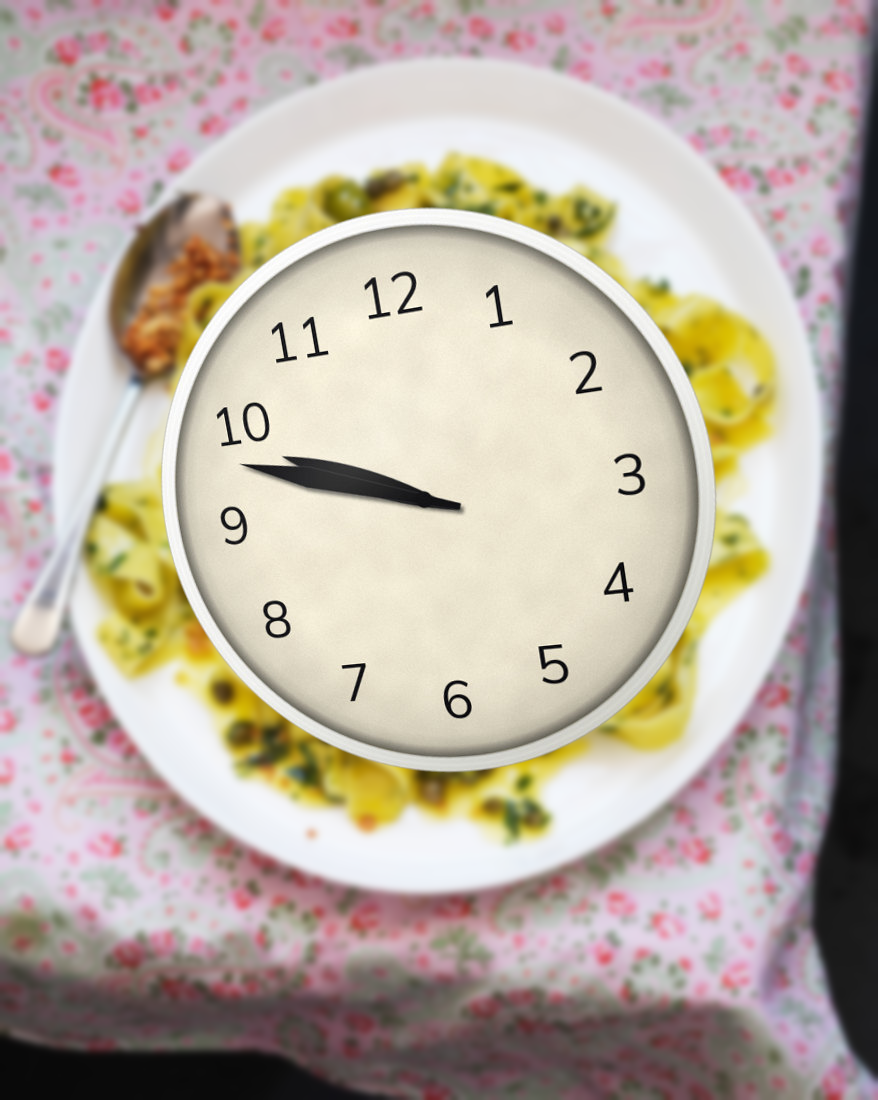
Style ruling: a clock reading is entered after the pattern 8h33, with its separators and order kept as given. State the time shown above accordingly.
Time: 9h48
